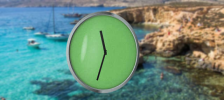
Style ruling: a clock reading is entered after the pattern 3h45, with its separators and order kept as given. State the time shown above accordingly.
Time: 11h33
